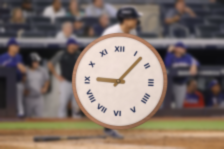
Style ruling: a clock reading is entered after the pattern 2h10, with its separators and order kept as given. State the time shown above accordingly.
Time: 9h07
